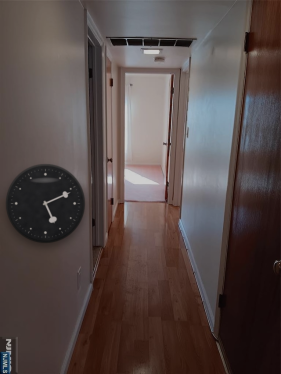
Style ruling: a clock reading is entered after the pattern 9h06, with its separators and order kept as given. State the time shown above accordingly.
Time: 5h11
